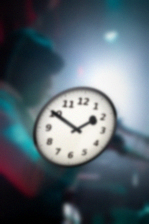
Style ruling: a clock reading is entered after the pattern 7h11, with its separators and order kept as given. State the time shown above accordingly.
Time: 1h50
